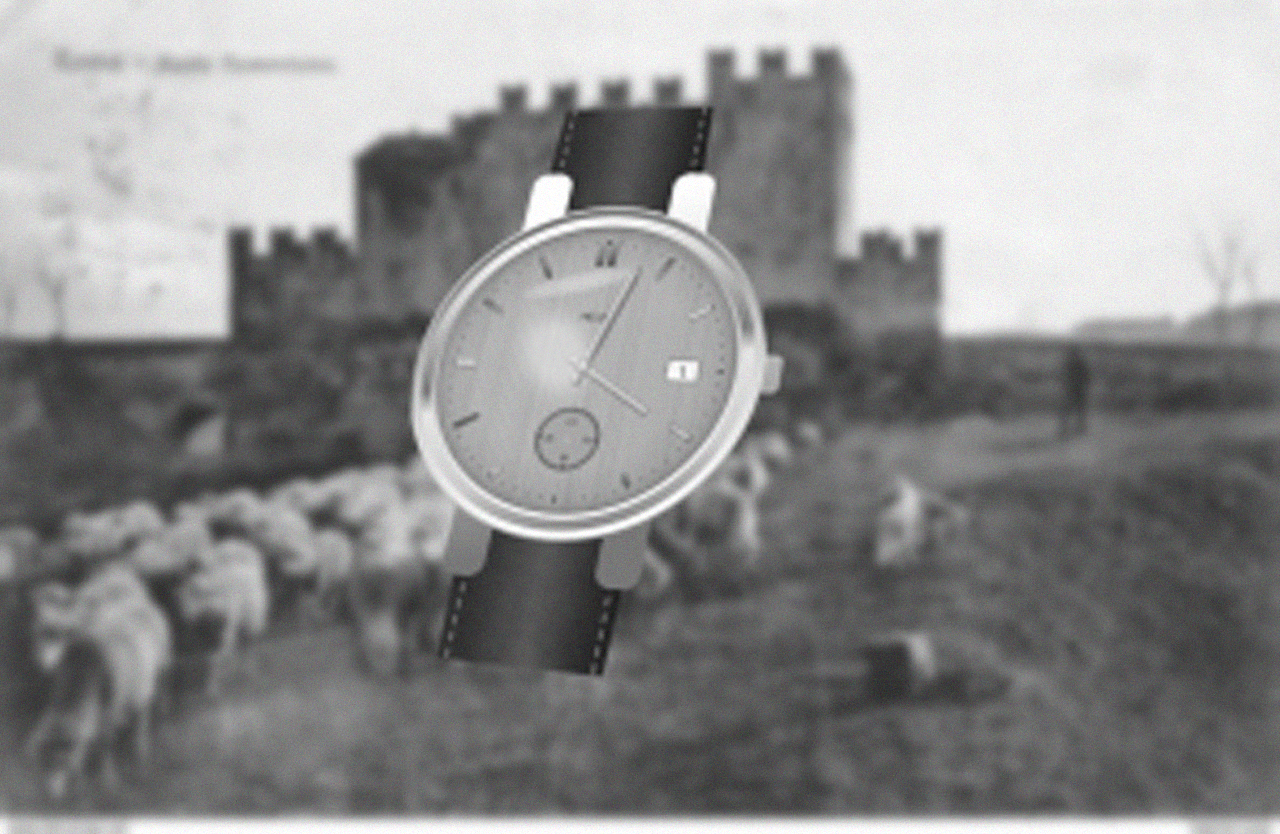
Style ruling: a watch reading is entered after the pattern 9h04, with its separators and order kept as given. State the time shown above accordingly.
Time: 4h03
